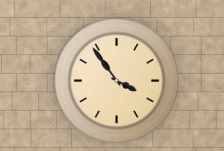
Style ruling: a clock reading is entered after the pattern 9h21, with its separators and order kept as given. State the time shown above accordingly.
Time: 3h54
